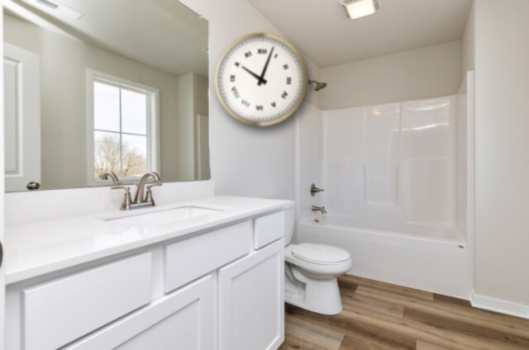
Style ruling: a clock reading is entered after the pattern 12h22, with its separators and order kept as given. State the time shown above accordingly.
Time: 10h03
